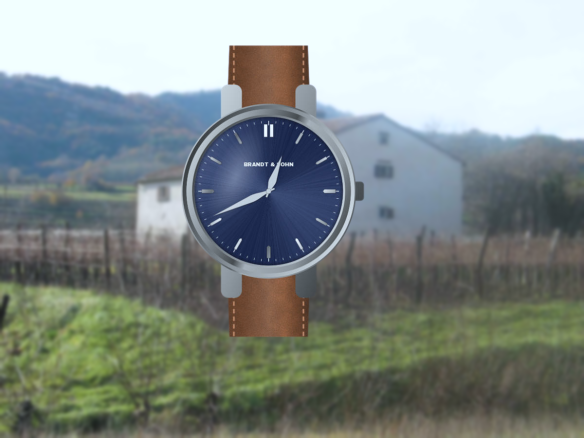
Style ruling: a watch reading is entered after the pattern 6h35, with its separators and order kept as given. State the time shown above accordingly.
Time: 12h41
